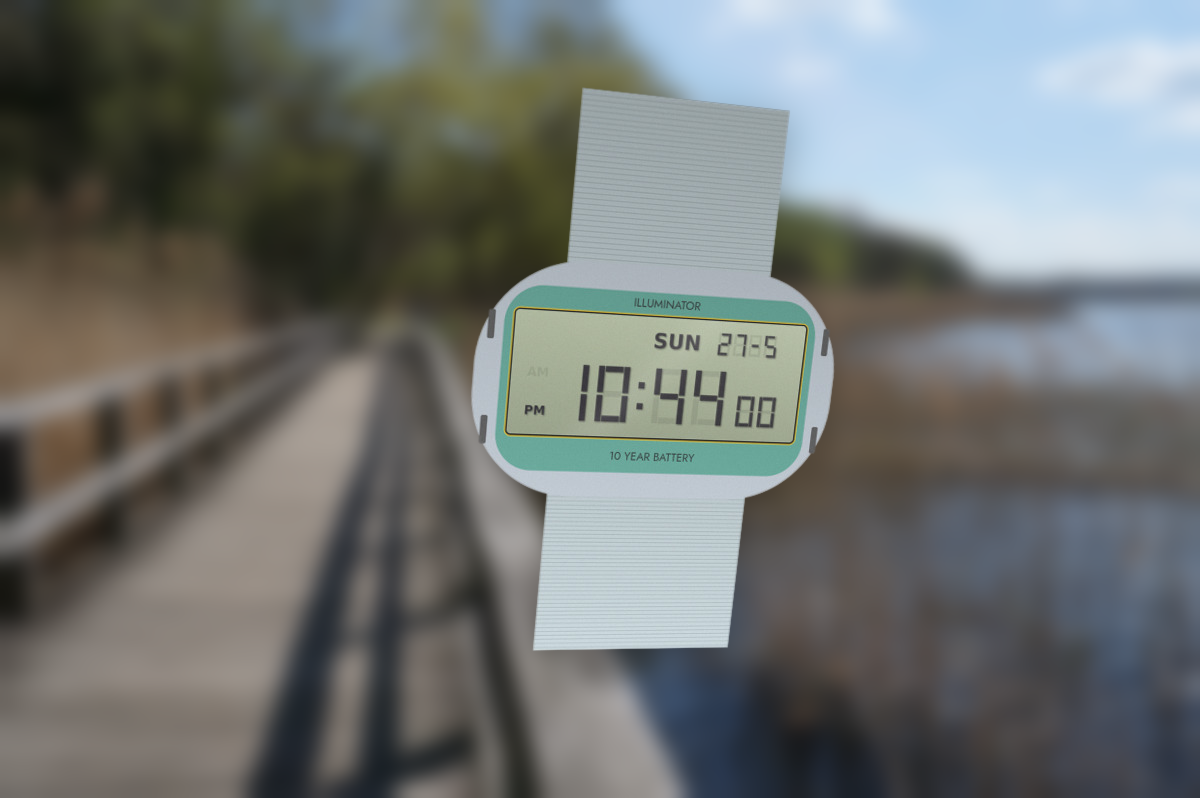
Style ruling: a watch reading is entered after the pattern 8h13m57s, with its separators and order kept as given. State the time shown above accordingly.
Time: 10h44m00s
